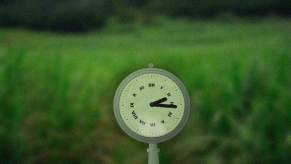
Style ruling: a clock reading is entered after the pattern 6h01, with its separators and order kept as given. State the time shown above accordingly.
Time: 2h16
